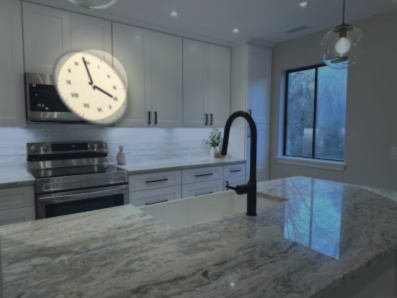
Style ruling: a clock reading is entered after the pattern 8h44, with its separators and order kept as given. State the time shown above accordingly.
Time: 3h59
